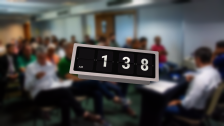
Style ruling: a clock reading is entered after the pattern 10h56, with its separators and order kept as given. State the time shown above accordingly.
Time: 1h38
